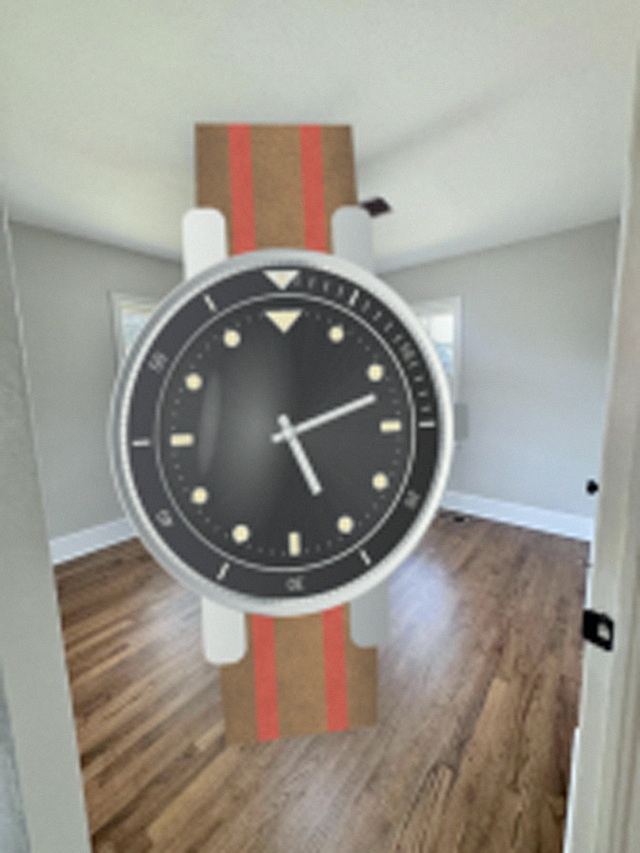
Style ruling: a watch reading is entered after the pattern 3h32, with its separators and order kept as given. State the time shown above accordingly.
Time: 5h12
